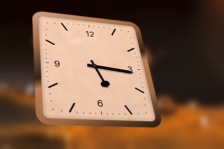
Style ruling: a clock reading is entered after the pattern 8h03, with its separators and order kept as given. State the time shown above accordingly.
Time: 5h16
